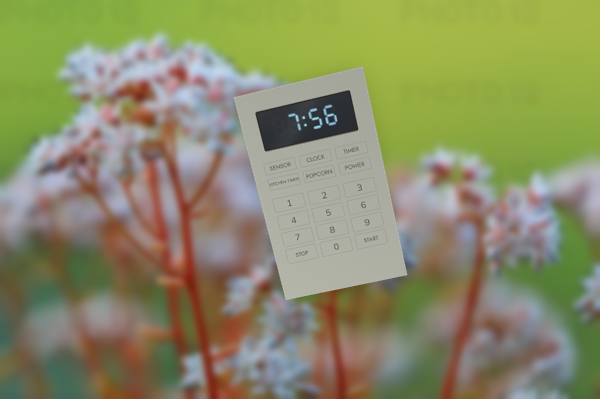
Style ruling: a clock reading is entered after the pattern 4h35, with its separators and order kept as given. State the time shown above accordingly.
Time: 7h56
